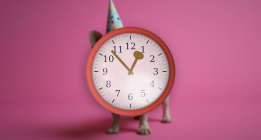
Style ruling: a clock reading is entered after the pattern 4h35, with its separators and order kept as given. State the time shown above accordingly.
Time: 12h53
